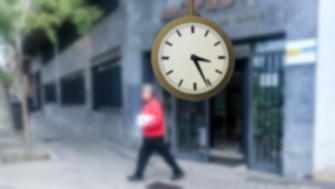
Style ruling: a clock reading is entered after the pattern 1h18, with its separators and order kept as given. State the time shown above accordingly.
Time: 3h26
